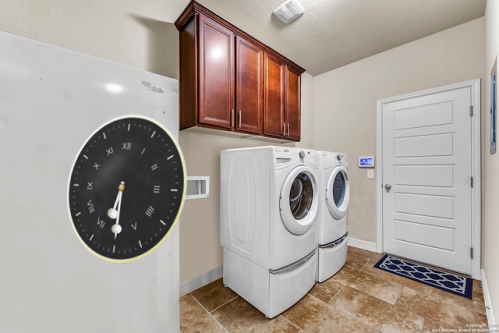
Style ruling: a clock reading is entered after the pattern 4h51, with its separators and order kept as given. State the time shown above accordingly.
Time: 6h30
